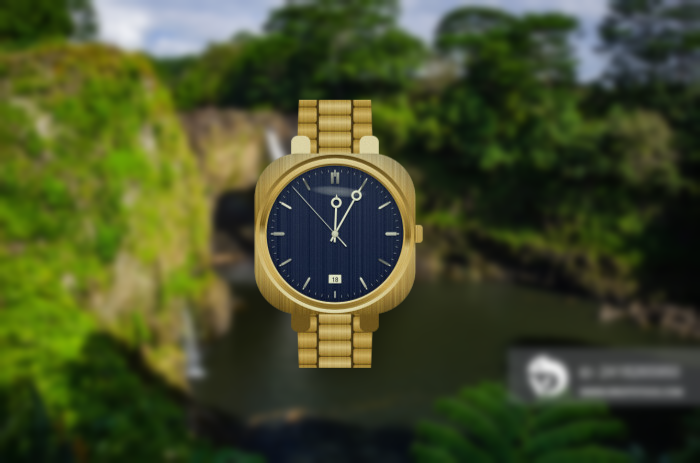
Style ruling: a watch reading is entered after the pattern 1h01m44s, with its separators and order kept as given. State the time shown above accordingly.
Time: 12h04m53s
